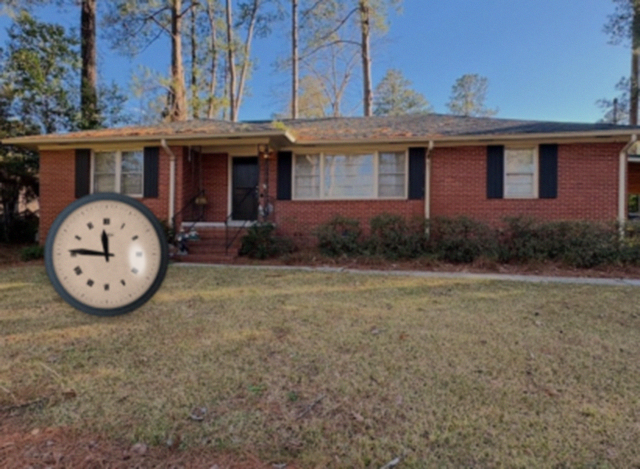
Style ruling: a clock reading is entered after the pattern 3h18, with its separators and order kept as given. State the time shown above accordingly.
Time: 11h46
